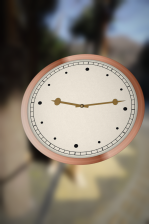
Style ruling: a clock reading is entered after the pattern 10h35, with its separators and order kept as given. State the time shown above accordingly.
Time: 9h13
